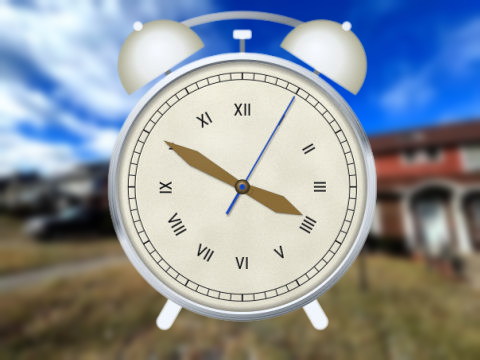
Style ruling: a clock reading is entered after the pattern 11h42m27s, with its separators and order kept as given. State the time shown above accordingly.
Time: 3h50m05s
